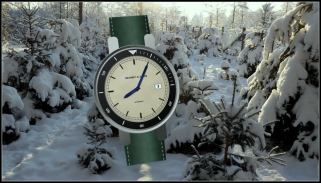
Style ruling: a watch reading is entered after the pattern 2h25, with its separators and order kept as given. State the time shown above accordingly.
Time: 8h05
